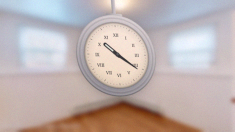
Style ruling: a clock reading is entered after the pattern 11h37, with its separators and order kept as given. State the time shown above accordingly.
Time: 10h21
